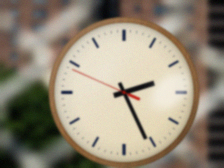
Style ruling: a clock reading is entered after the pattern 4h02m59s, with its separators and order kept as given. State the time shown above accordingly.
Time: 2h25m49s
